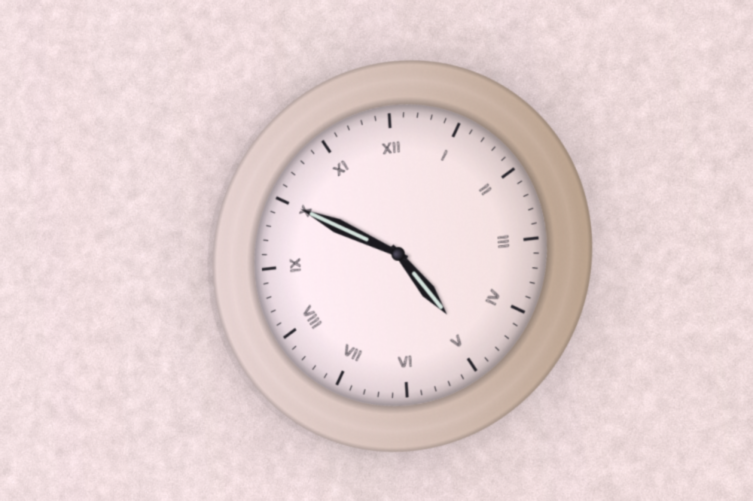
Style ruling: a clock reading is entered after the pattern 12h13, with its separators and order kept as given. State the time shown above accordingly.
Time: 4h50
